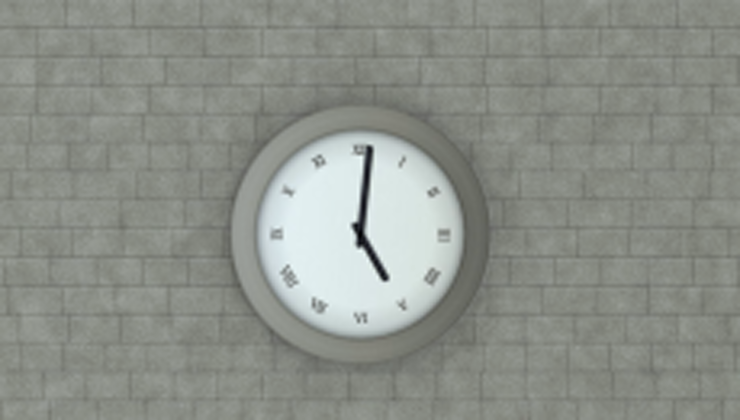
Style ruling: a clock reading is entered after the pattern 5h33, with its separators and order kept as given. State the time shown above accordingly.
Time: 5h01
